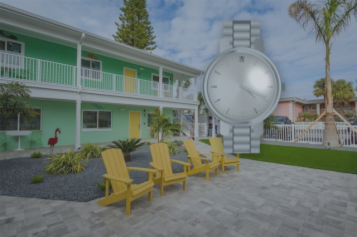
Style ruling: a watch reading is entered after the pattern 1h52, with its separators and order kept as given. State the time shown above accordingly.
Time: 4h19
